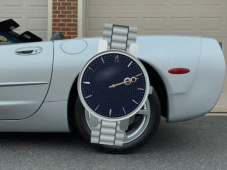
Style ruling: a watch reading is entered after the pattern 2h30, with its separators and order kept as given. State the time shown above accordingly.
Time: 2h11
